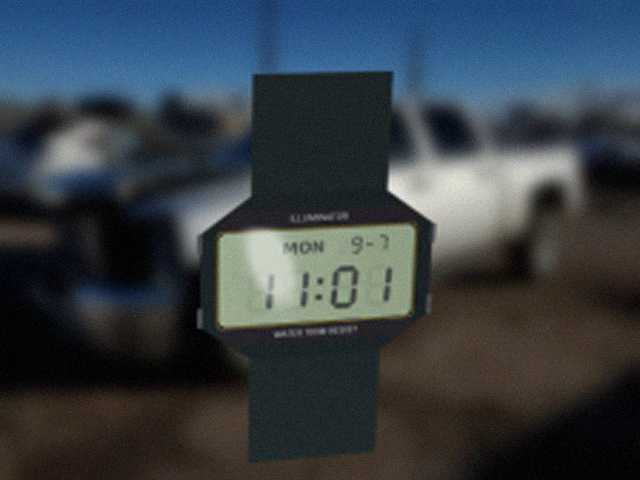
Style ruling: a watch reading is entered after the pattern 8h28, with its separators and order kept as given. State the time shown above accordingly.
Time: 11h01
